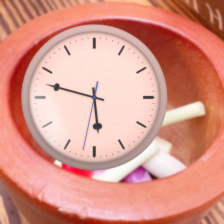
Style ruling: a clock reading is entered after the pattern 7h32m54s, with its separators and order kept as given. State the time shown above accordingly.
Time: 5h47m32s
